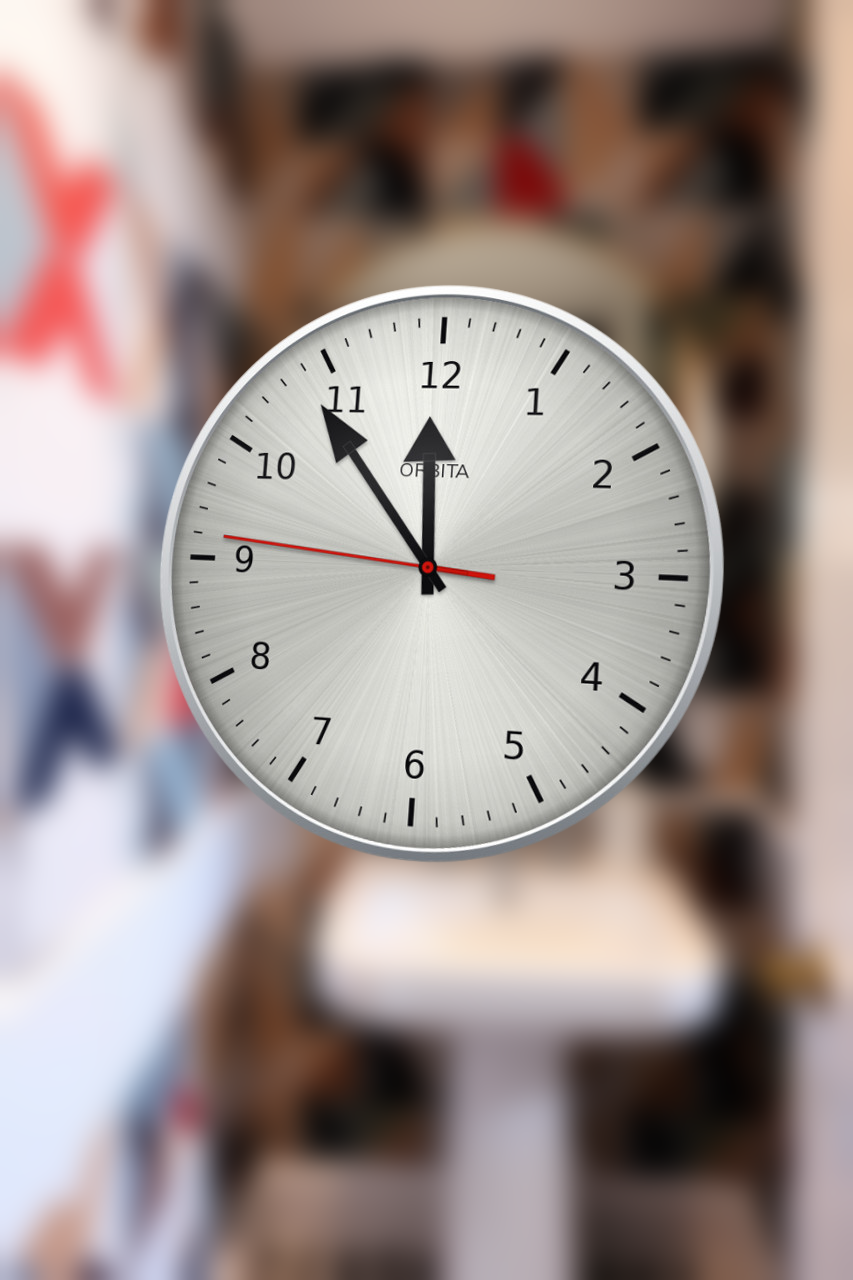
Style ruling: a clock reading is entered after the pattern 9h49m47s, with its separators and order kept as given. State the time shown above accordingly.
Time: 11h53m46s
